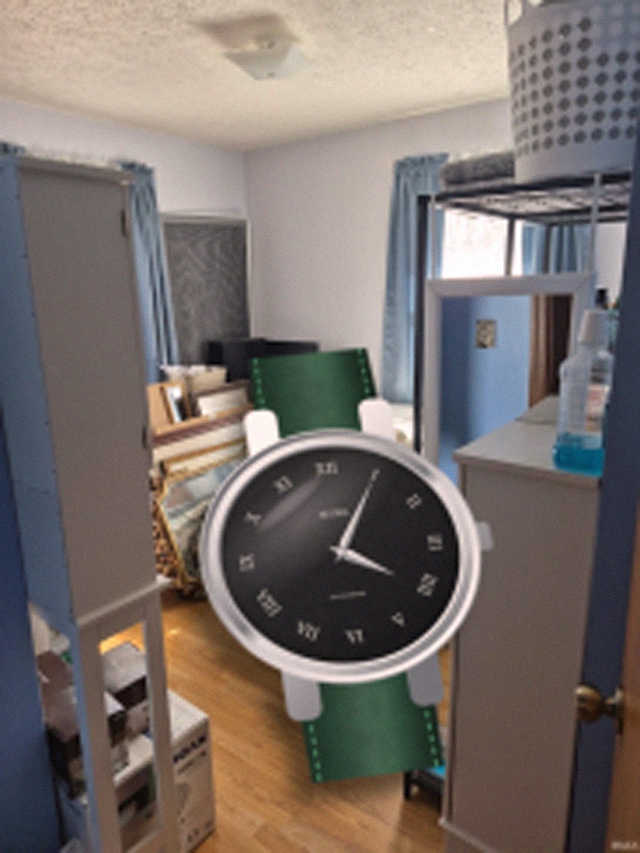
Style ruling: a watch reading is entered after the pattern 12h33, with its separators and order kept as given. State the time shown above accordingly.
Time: 4h05
